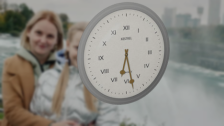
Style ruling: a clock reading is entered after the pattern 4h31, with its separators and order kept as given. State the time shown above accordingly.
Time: 6h28
